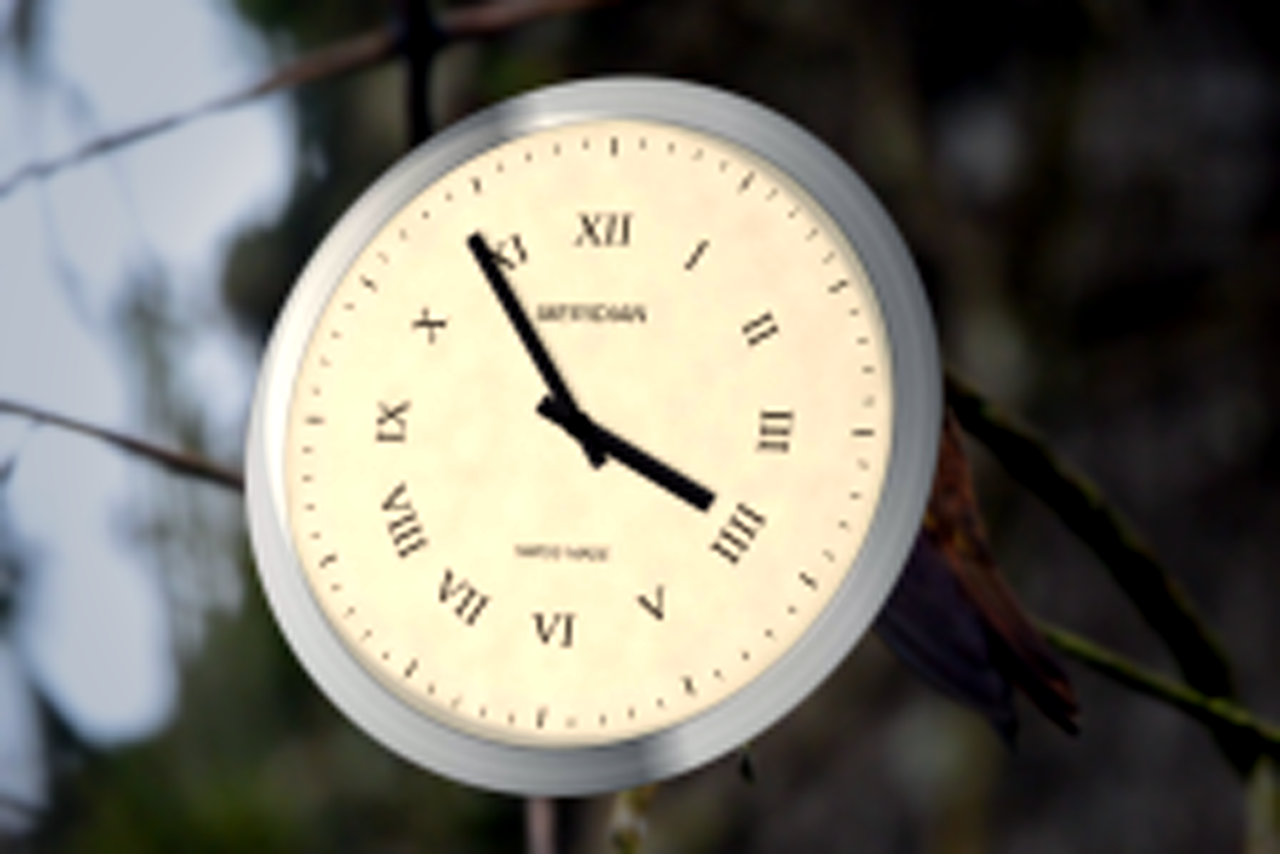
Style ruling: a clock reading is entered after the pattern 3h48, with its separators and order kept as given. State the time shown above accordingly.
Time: 3h54
